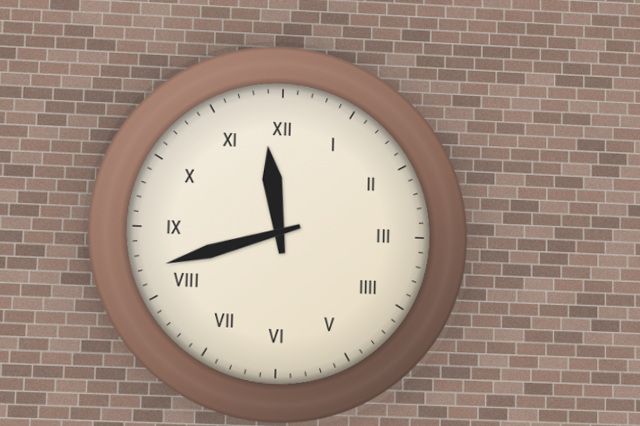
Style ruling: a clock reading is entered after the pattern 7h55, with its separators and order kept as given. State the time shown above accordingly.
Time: 11h42
